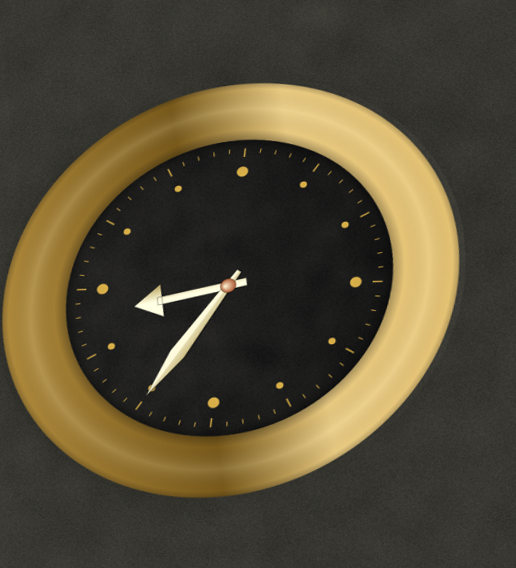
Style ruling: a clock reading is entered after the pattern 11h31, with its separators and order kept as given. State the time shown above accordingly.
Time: 8h35
